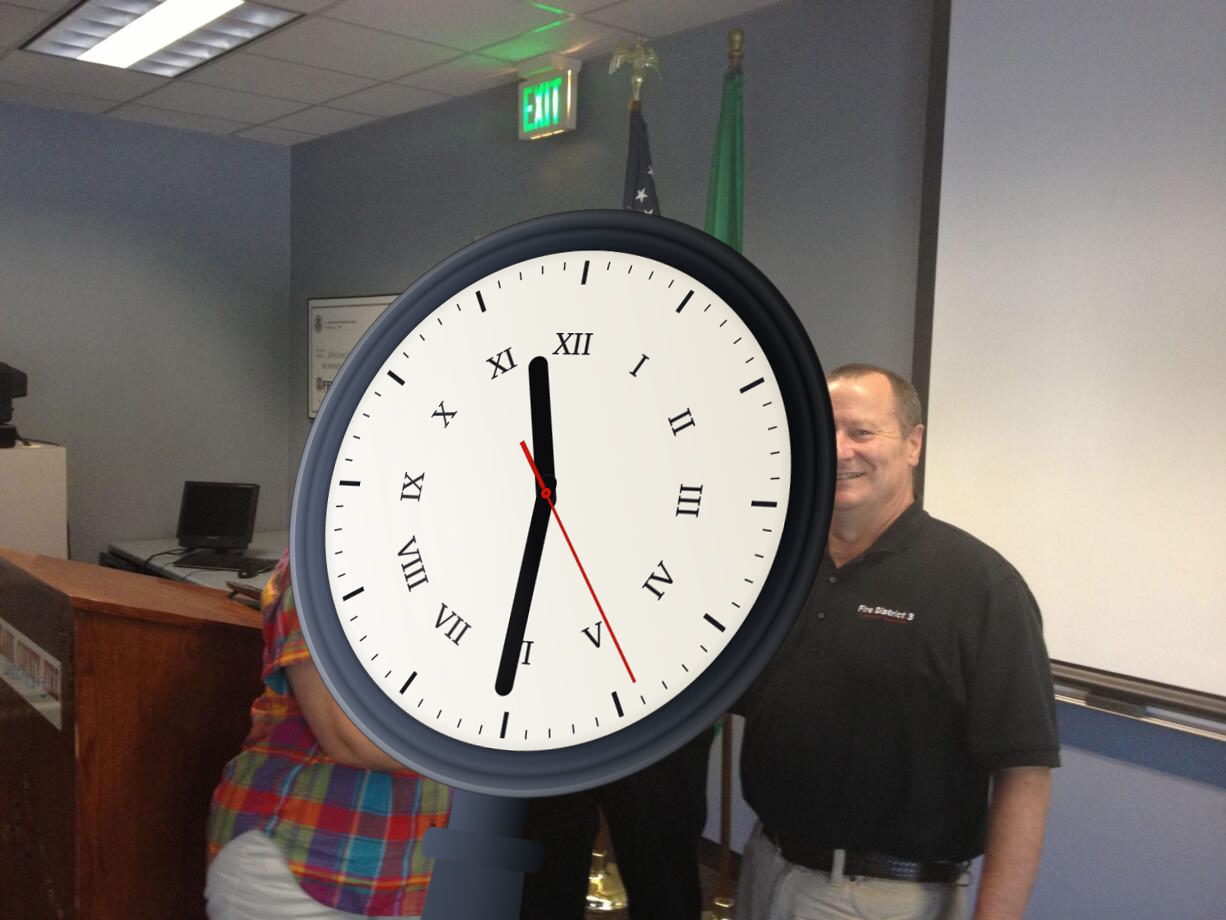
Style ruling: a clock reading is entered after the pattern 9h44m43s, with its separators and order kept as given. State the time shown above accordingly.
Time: 11h30m24s
